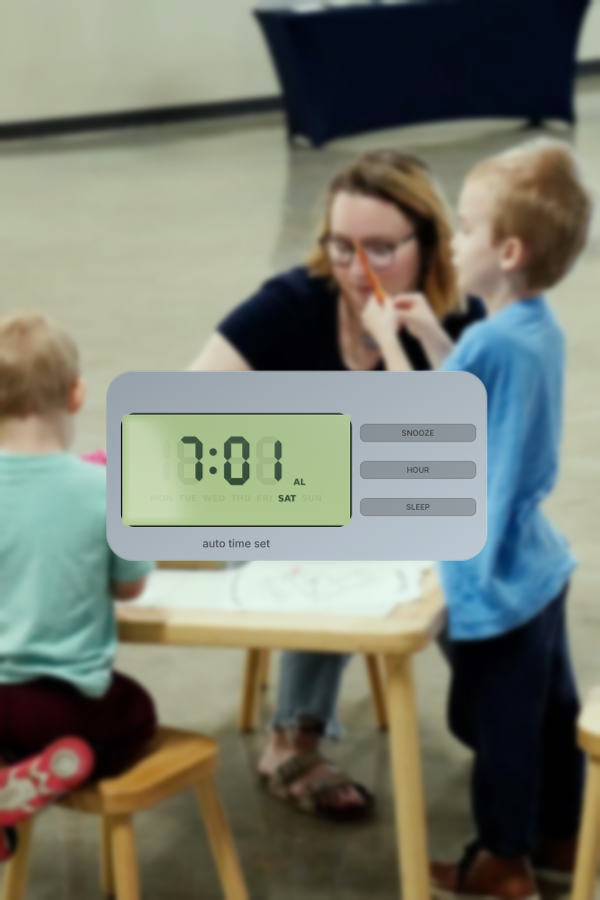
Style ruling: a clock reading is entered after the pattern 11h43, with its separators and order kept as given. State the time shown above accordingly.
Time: 7h01
